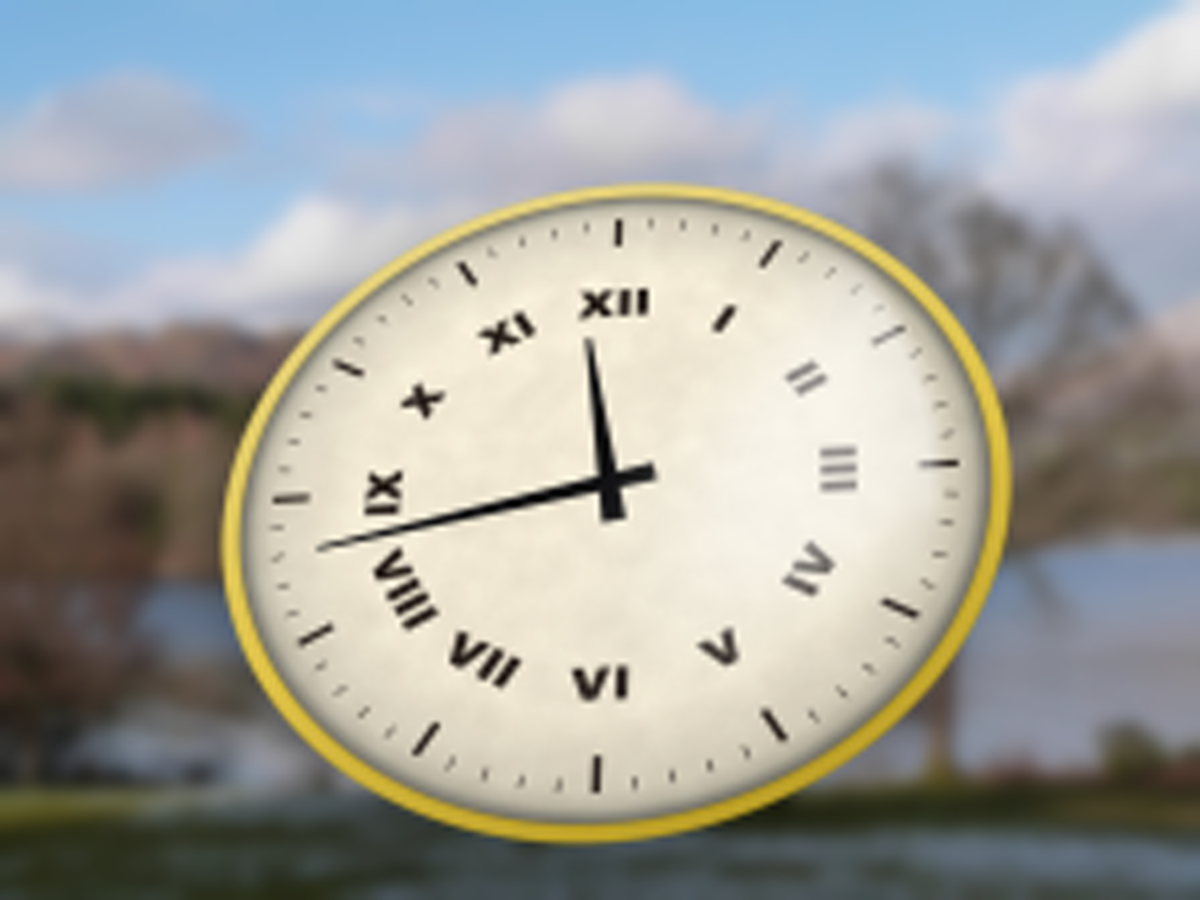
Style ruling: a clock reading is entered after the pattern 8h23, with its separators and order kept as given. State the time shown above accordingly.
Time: 11h43
